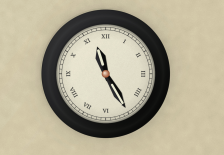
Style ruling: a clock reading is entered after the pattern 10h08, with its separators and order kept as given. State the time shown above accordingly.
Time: 11h25
